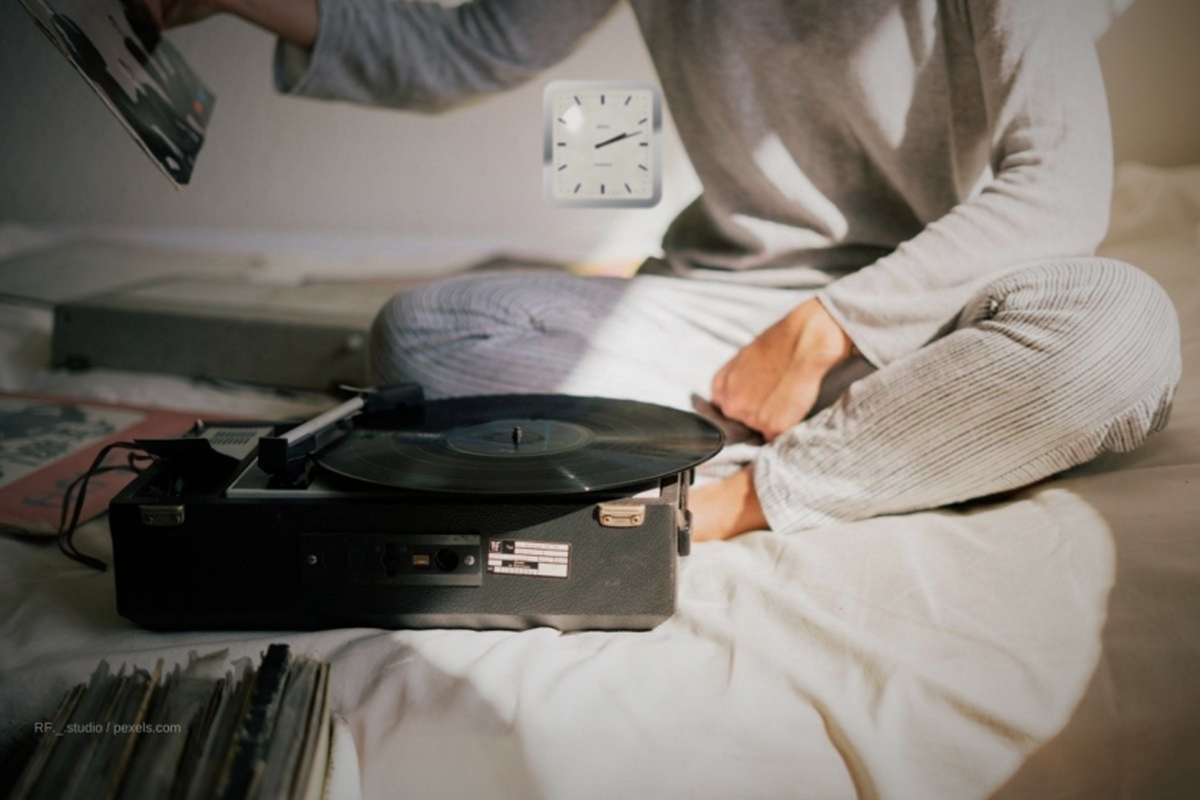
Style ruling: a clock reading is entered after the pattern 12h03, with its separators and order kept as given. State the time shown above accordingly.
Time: 2h12
